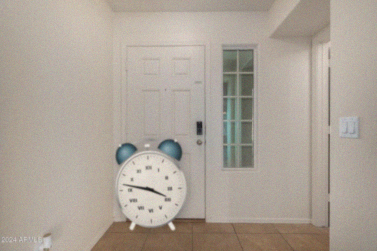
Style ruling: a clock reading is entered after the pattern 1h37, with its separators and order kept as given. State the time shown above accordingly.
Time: 3h47
